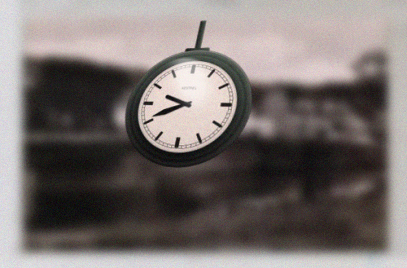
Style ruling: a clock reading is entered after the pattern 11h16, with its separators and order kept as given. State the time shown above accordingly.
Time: 9h41
